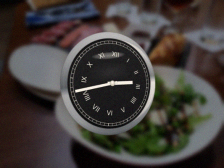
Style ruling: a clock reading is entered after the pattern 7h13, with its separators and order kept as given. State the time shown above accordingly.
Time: 2h42
